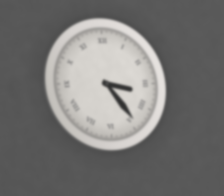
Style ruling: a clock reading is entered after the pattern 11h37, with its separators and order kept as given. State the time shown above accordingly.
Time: 3h24
